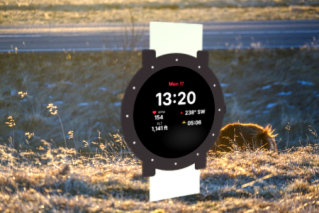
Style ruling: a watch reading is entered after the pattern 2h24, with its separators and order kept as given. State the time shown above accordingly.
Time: 13h20
